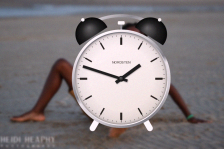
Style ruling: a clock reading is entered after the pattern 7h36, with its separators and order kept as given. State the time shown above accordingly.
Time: 1h48
